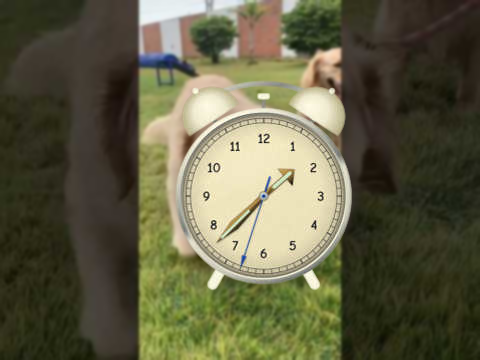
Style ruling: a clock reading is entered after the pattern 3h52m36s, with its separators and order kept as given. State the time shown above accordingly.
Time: 1h37m33s
